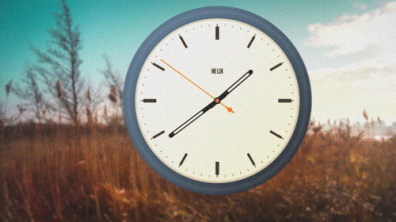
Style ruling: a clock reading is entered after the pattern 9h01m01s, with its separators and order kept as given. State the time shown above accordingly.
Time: 1h38m51s
